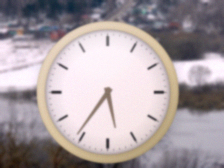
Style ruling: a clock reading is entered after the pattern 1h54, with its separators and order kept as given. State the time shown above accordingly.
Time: 5h36
